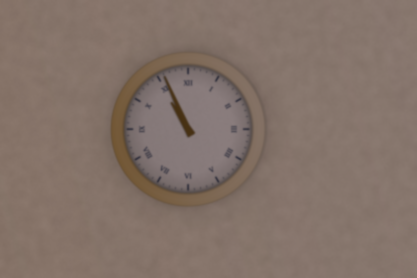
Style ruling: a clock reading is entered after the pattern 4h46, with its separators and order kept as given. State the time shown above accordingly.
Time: 10h56
